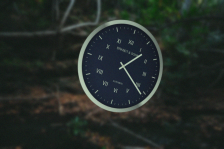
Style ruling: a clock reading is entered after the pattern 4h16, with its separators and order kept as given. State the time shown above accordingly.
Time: 1h21
